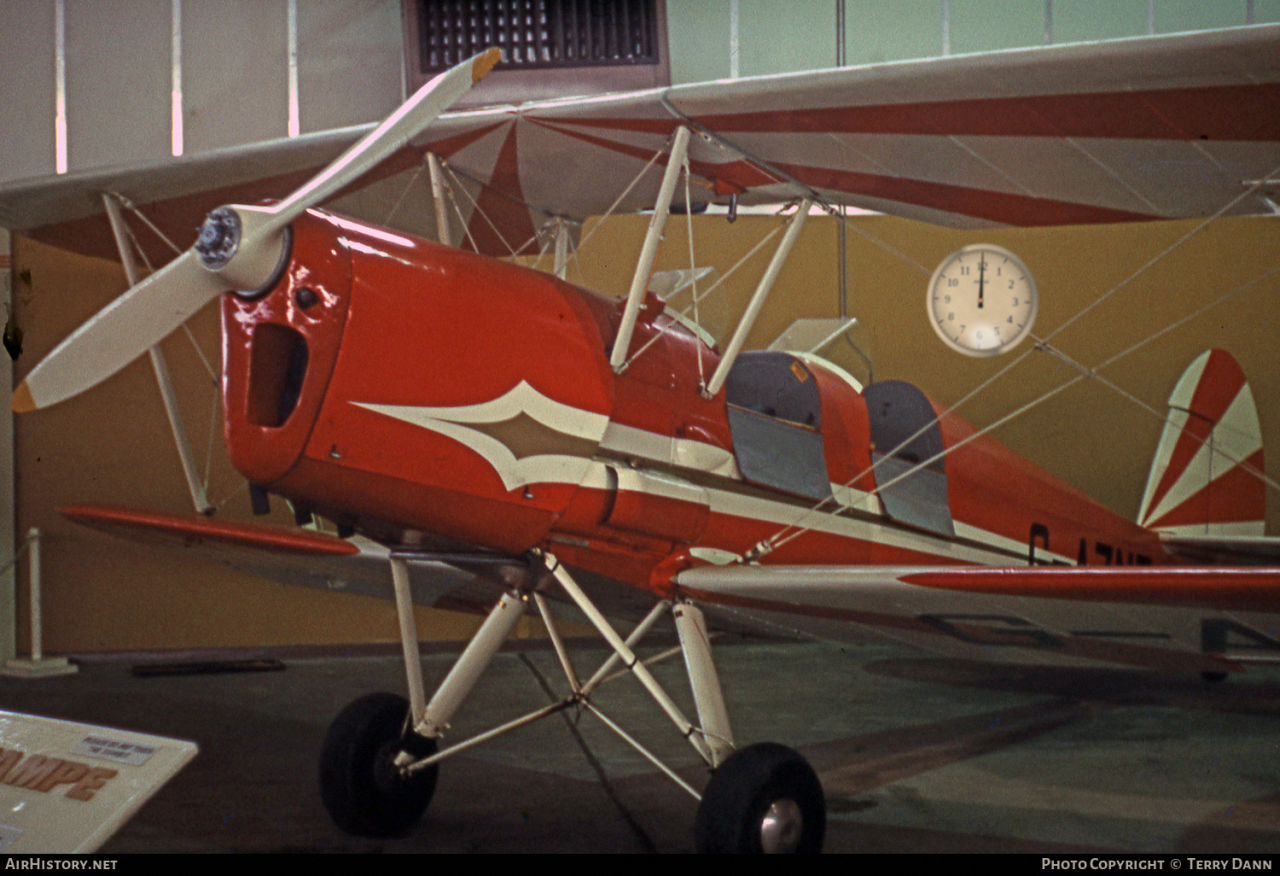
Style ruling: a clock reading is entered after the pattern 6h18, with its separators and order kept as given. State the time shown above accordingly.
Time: 12h00
